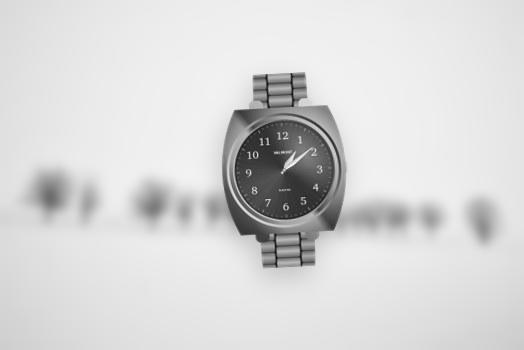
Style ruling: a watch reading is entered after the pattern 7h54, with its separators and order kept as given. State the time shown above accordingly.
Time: 1h09
